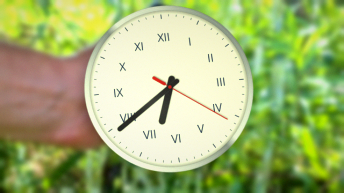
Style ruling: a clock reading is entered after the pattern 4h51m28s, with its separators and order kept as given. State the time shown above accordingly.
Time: 6h39m21s
